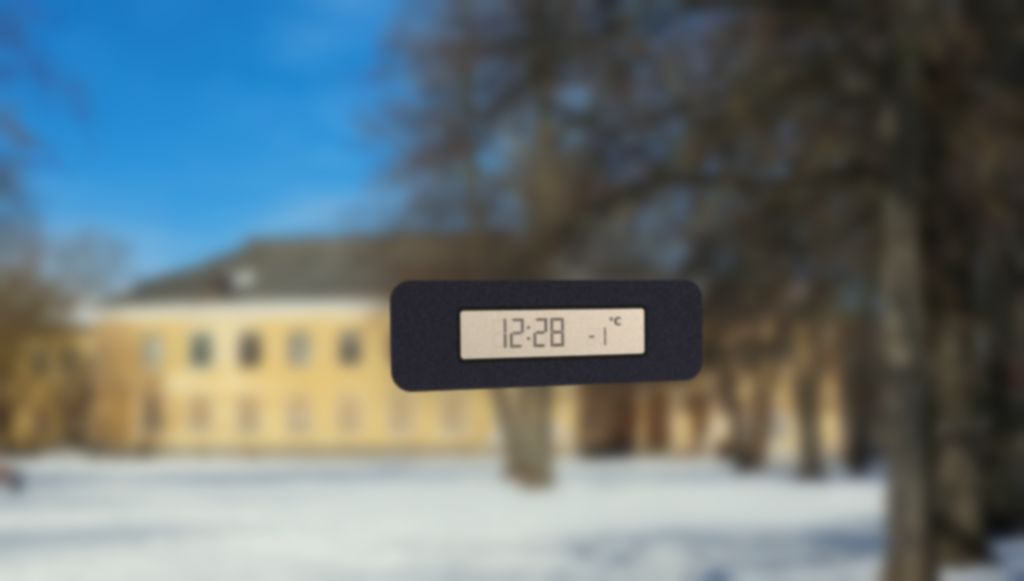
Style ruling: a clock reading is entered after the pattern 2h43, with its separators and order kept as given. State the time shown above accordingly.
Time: 12h28
